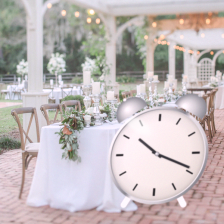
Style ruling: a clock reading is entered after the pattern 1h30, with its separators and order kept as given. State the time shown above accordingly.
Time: 10h19
